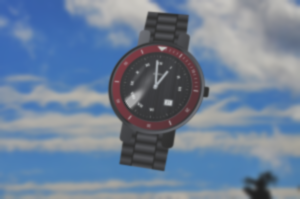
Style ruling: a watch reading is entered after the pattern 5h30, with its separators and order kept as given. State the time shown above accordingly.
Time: 12h59
